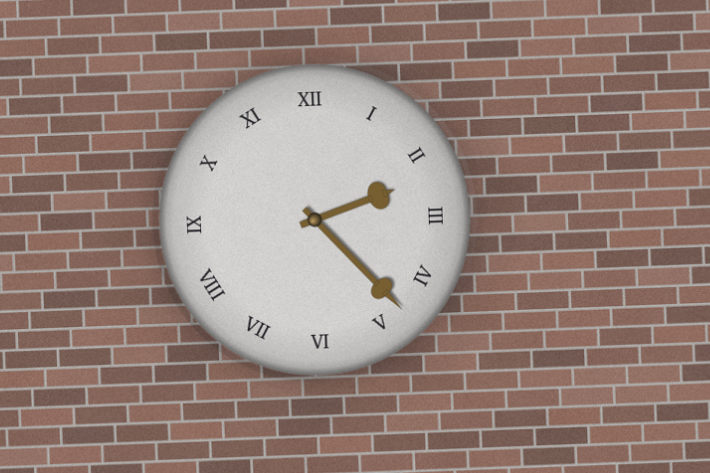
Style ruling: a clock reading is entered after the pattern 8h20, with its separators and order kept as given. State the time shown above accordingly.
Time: 2h23
